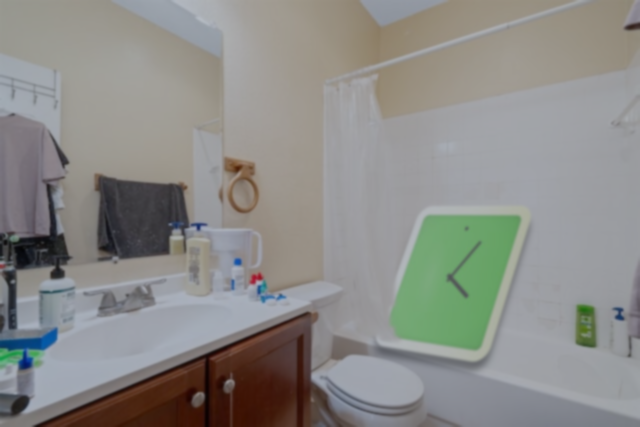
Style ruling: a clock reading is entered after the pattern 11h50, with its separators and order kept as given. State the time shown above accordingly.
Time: 4h05
